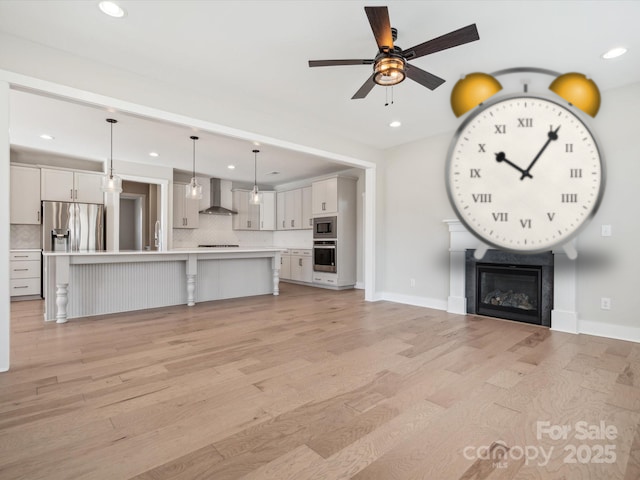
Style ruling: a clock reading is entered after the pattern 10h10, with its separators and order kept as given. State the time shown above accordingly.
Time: 10h06
